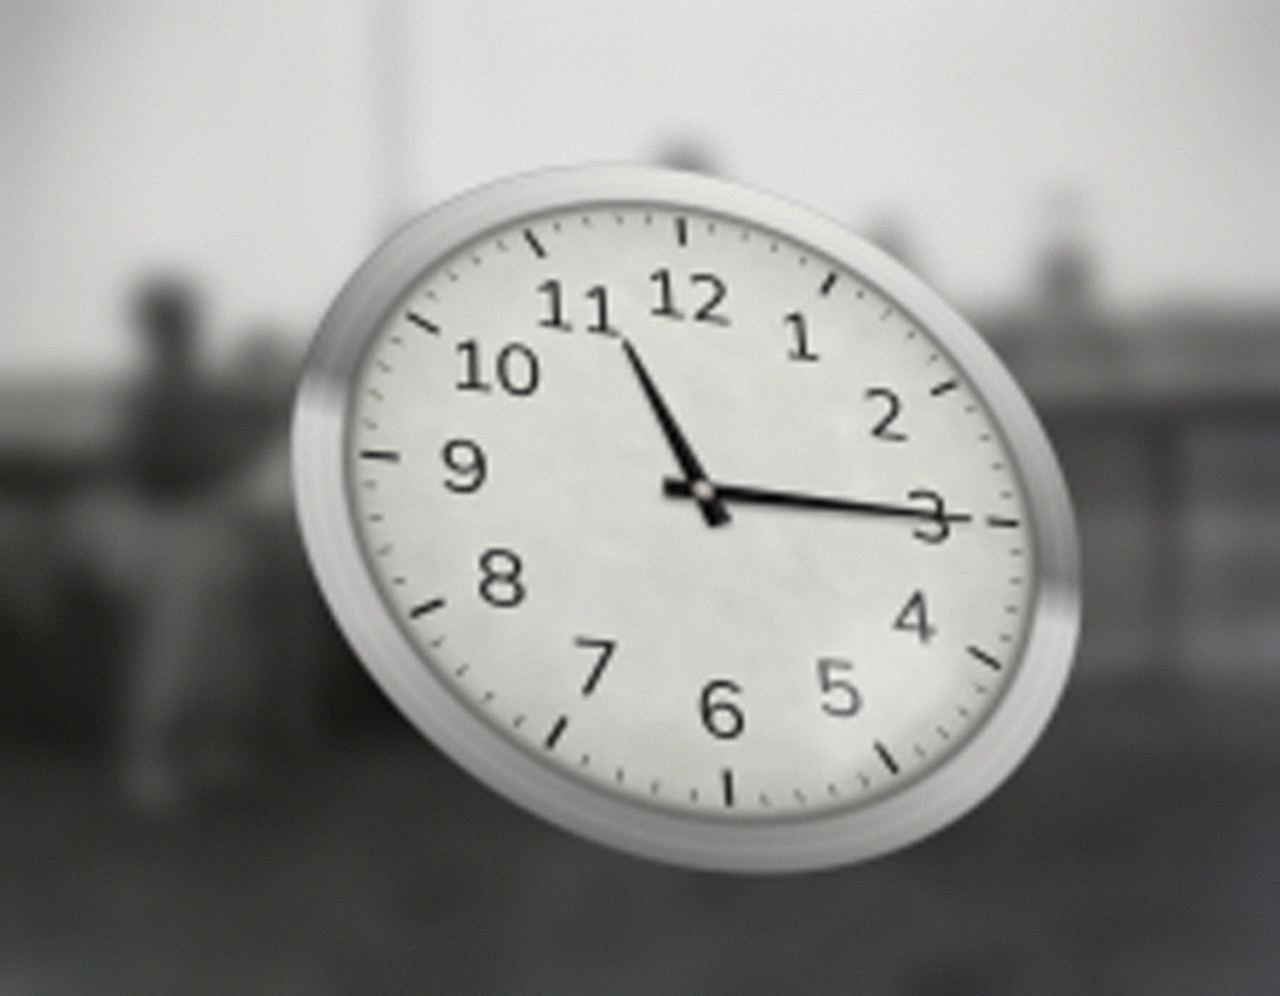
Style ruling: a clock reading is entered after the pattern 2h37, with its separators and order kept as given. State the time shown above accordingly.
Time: 11h15
